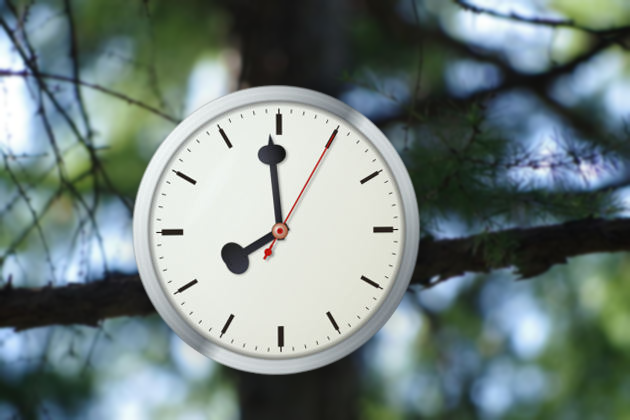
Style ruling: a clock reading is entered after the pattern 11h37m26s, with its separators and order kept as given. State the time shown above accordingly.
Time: 7h59m05s
